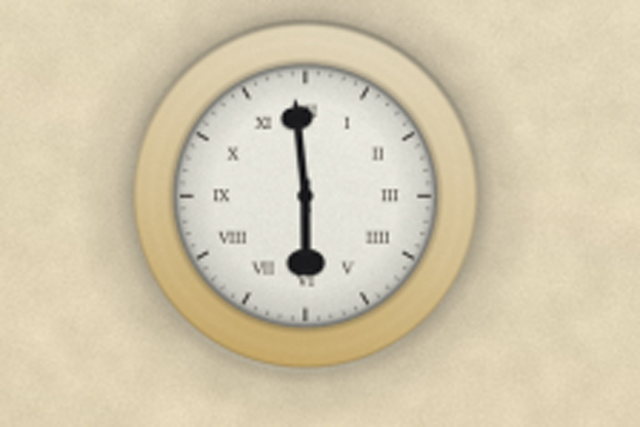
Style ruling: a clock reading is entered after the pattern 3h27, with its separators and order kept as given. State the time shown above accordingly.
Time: 5h59
